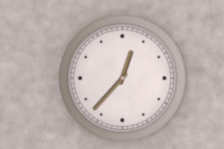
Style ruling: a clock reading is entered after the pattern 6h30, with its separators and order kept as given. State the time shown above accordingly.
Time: 12h37
